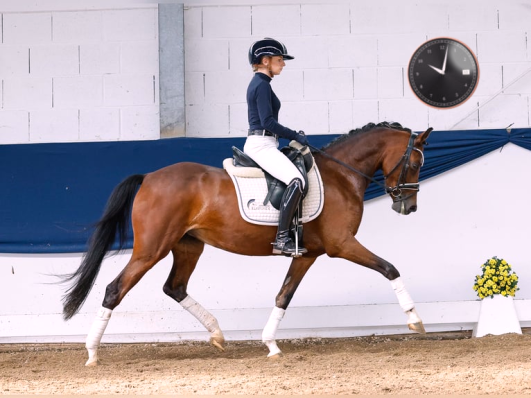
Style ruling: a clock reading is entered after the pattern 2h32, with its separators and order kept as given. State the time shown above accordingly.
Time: 10h02
